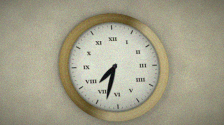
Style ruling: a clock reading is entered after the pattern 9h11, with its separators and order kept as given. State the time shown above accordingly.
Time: 7h33
